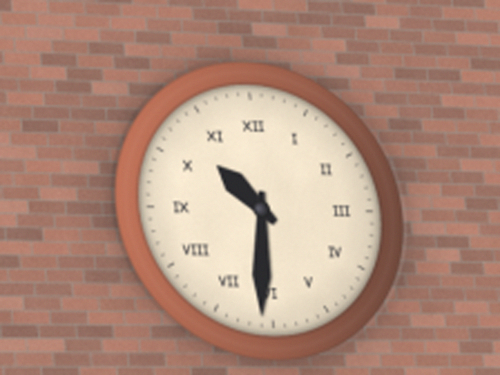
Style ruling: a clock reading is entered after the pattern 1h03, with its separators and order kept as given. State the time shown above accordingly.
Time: 10h31
